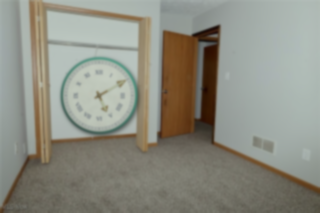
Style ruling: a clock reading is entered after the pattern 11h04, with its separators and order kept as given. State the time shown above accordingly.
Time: 5h10
